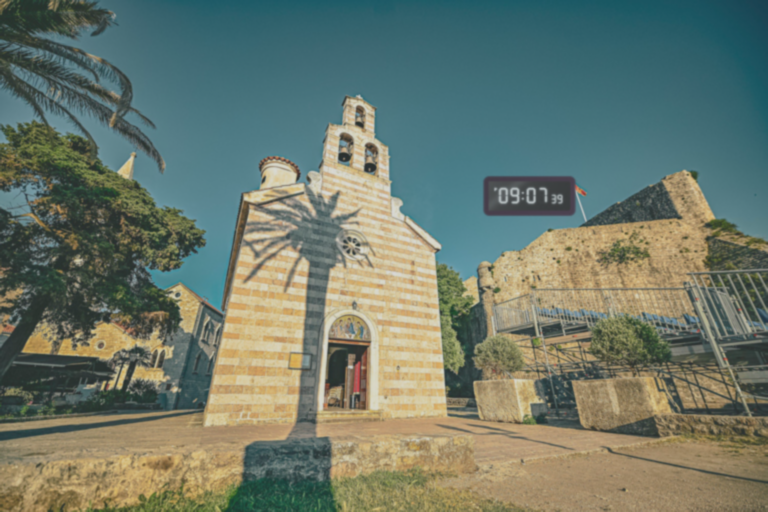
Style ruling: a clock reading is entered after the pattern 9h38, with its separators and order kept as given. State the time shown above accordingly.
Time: 9h07
